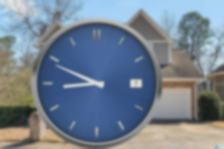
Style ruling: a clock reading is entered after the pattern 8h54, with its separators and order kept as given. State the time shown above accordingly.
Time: 8h49
